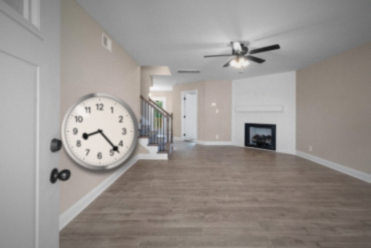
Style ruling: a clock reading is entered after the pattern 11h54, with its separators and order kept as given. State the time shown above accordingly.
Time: 8h23
